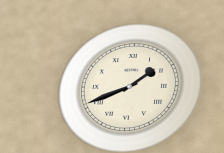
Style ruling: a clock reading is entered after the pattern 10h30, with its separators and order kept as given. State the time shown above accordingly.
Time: 1h41
